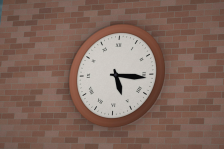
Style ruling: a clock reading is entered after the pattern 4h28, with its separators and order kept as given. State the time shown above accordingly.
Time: 5h16
